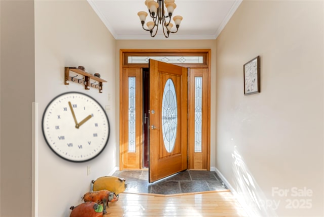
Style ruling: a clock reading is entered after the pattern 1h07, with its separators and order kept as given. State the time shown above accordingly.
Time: 1h58
